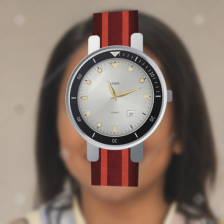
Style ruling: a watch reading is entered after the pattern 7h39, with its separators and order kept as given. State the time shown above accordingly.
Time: 11h12
